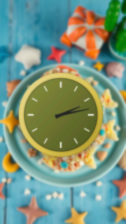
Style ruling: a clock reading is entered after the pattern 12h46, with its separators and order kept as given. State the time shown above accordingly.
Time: 2h13
